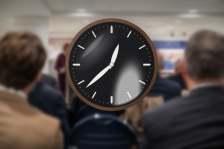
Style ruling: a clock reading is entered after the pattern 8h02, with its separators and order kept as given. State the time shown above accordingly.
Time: 12h38
